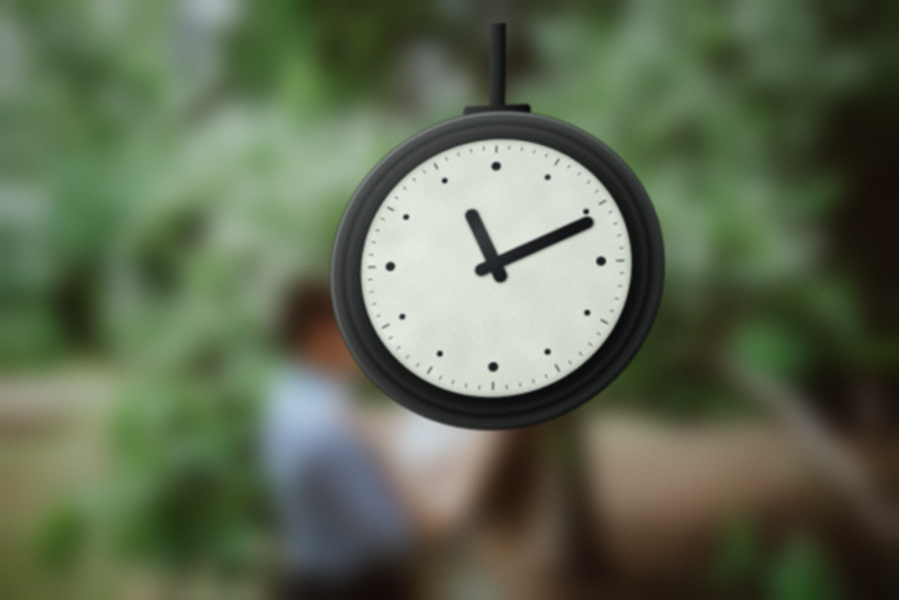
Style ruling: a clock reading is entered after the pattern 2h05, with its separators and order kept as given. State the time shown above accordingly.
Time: 11h11
